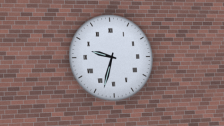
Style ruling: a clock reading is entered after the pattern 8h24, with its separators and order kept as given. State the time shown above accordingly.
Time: 9h33
